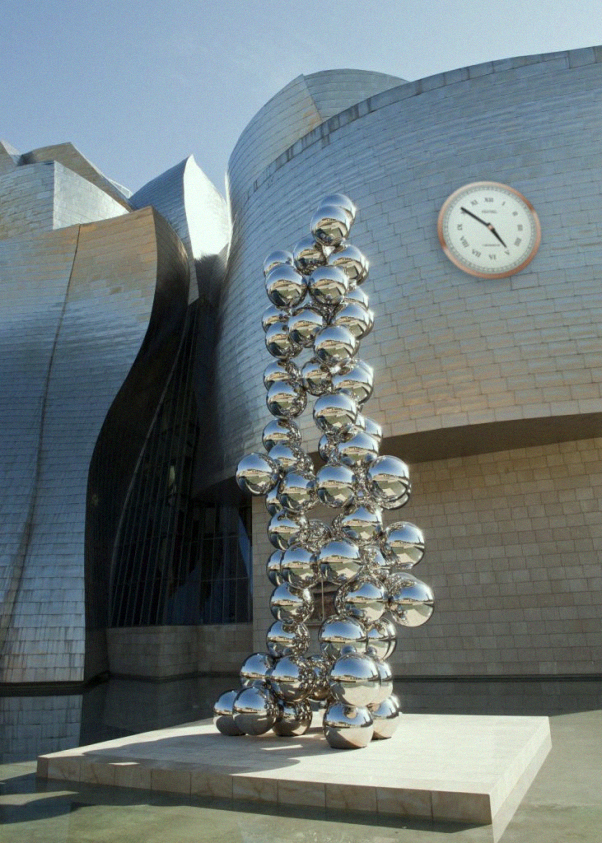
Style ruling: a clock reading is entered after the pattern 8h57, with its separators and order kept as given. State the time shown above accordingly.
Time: 4h51
